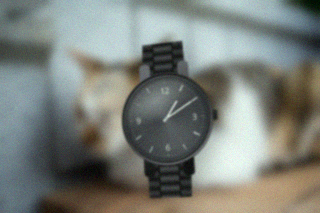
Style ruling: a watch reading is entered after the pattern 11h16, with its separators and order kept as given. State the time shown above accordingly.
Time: 1h10
